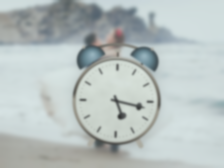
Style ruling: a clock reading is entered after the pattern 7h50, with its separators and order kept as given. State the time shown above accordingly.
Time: 5h17
